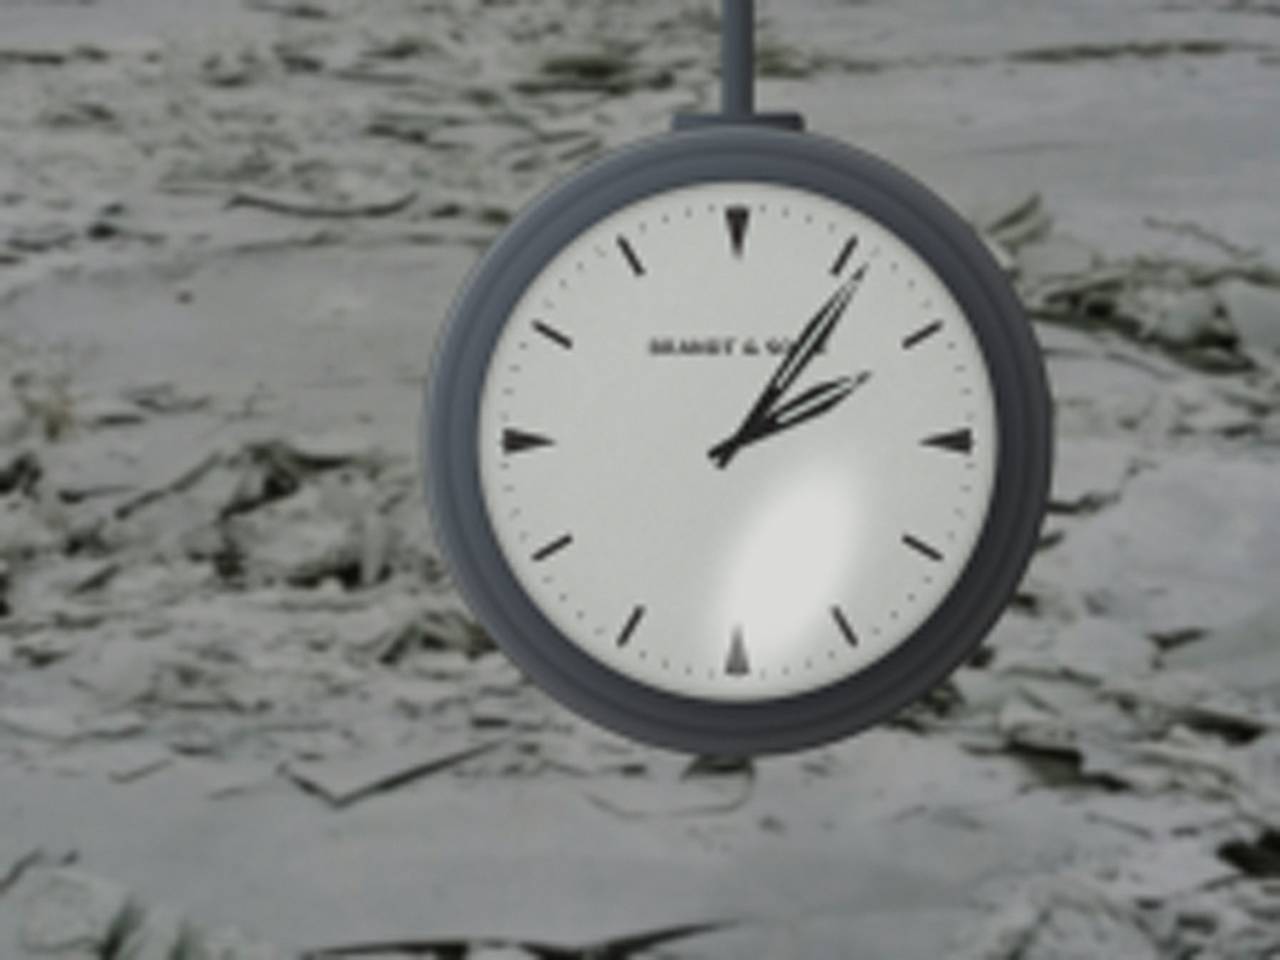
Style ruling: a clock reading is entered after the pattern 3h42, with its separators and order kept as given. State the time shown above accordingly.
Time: 2h06
